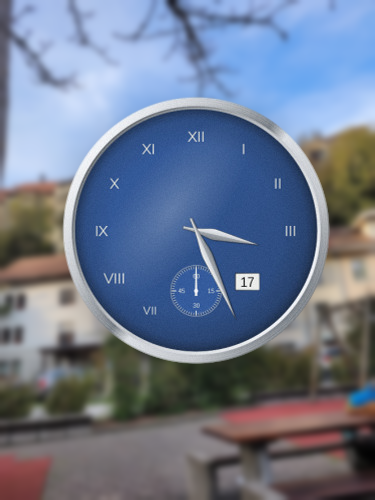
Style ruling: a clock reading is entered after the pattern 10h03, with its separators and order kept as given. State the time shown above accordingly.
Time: 3h26
